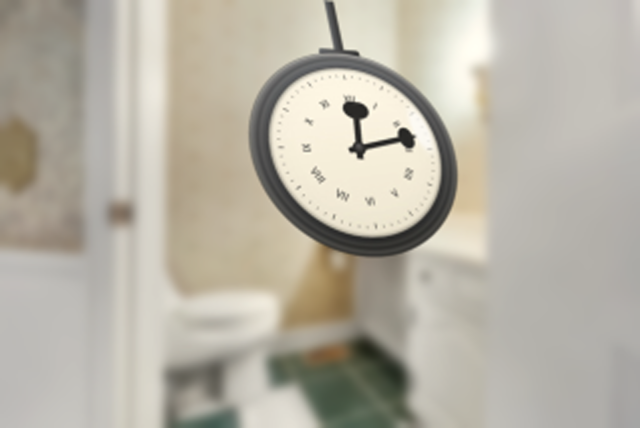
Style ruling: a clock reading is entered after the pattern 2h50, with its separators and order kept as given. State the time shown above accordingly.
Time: 12h13
